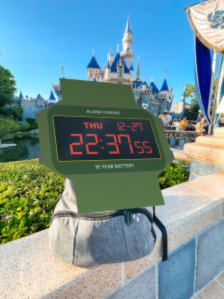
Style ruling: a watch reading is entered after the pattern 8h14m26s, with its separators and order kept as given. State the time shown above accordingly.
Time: 22h37m55s
